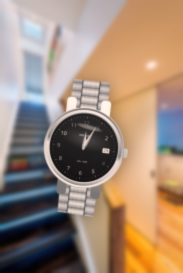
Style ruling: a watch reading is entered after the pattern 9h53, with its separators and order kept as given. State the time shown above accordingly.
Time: 12h04
